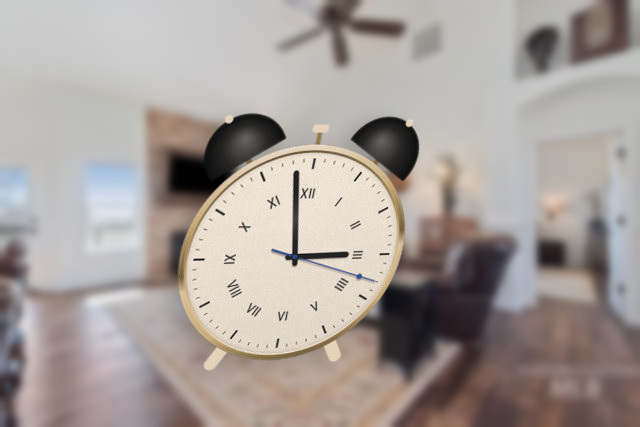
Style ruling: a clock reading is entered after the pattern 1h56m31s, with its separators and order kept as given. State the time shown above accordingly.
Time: 2h58m18s
